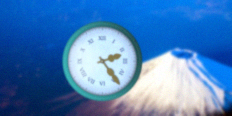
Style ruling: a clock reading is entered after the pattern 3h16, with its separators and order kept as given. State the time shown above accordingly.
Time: 2h24
